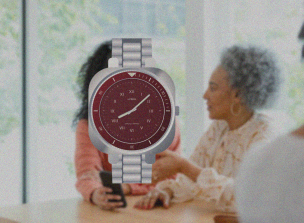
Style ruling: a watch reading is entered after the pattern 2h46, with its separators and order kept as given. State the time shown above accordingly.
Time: 8h08
